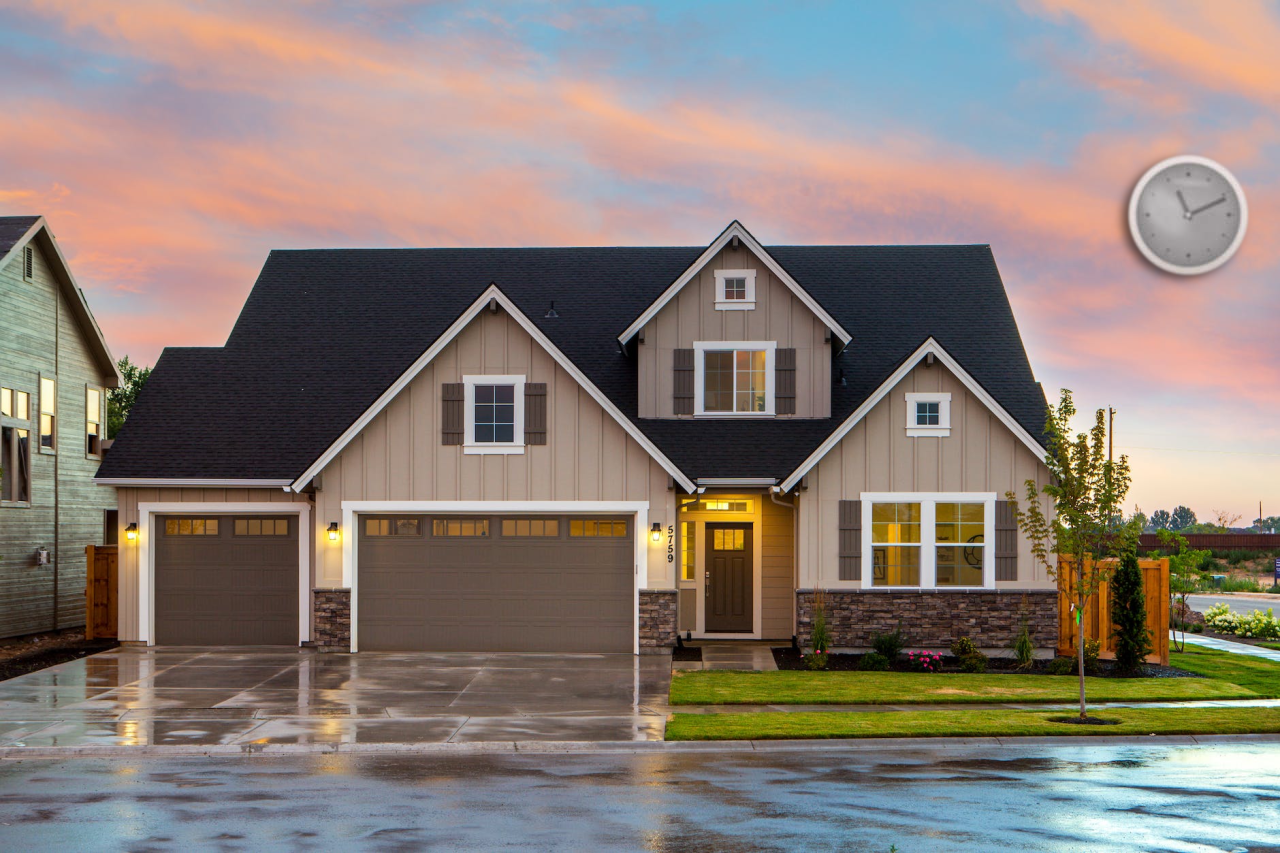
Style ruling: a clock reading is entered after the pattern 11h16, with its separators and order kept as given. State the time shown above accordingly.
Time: 11h11
